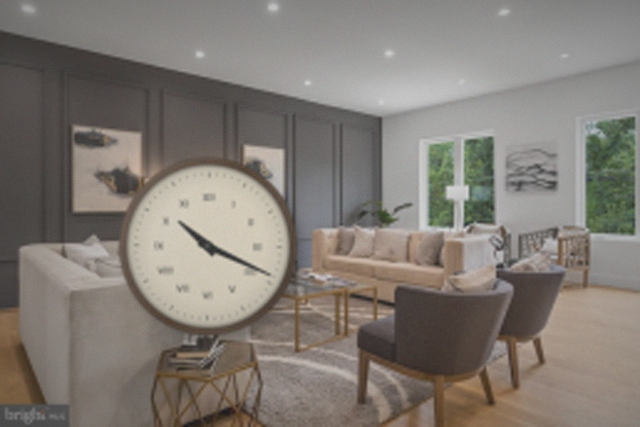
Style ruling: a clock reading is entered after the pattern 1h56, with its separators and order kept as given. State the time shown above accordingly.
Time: 10h19
